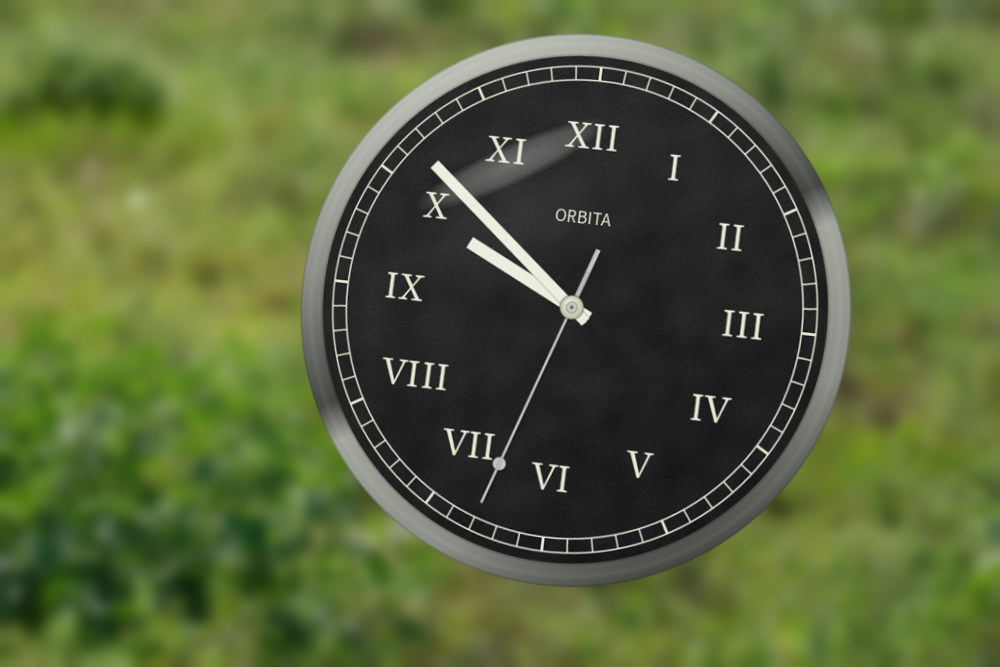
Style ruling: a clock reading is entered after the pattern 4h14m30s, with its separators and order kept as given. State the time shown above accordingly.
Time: 9h51m33s
